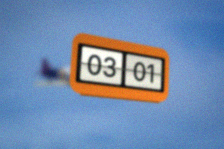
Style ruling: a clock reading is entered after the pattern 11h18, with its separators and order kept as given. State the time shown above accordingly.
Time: 3h01
